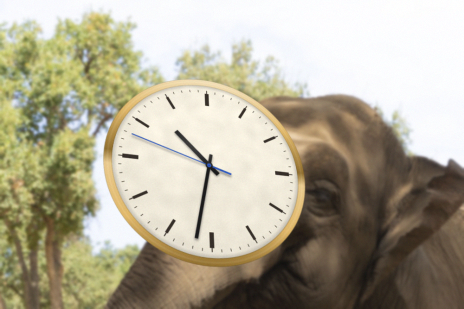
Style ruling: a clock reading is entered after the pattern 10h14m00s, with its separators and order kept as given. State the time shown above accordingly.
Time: 10h31m48s
